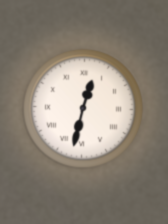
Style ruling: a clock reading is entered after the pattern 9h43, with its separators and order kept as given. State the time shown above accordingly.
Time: 12h32
